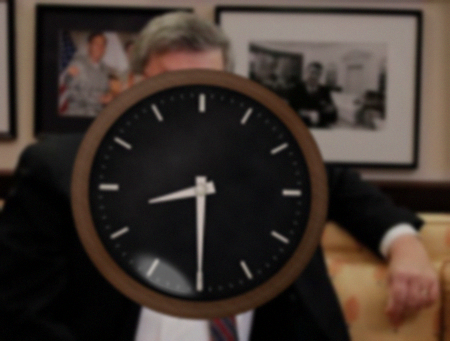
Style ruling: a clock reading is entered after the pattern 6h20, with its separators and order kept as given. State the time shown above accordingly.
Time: 8h30
